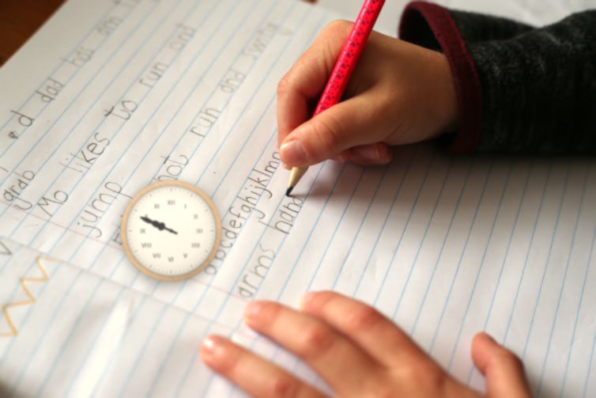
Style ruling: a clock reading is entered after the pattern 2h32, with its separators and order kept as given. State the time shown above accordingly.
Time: 9h49
